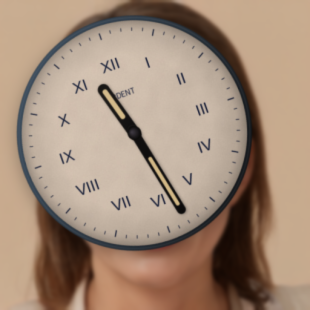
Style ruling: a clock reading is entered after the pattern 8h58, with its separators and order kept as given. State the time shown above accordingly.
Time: 11h28
